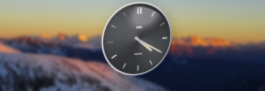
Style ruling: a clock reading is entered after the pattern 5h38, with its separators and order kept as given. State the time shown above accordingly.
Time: 4h20
